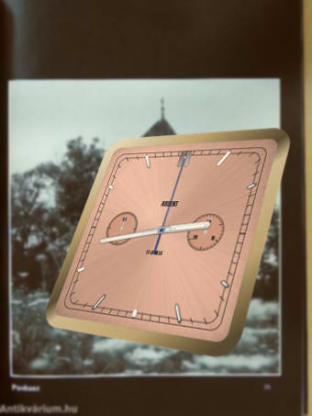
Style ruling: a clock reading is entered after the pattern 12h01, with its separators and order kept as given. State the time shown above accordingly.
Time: 2h43
